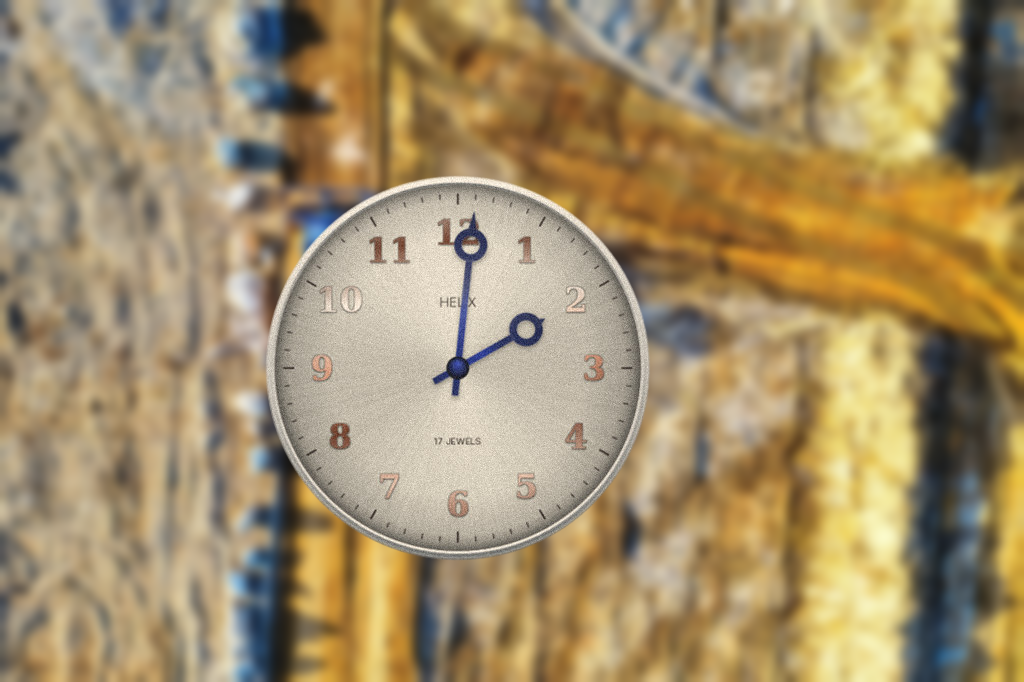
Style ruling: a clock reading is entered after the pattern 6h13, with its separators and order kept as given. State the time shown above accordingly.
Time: 2h01
